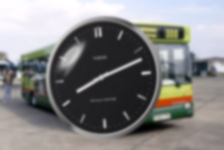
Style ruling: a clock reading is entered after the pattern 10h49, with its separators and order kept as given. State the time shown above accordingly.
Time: 8h12
